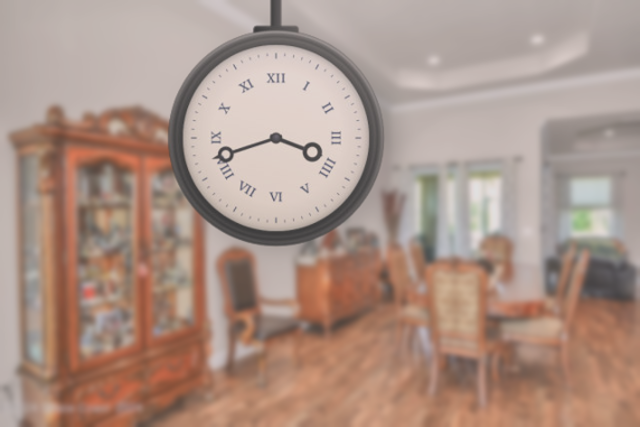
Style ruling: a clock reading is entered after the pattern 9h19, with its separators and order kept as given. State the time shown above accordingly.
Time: 3h42
